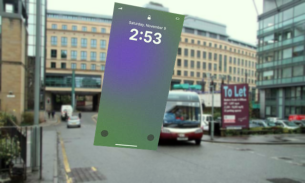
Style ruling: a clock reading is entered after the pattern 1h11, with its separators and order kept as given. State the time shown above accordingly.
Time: 2h53
